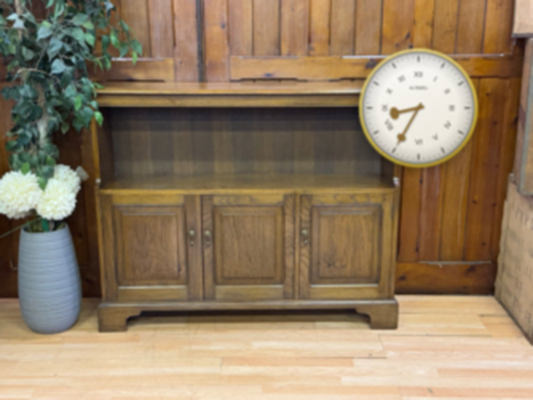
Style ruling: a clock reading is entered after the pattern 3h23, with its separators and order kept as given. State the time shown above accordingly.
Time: 8h35
